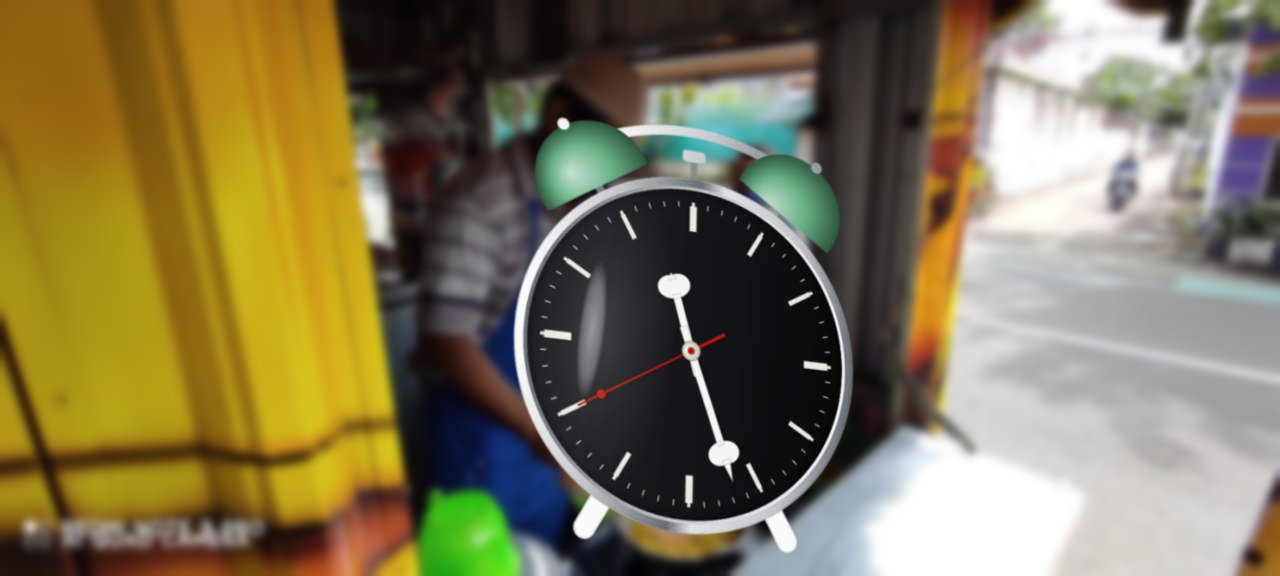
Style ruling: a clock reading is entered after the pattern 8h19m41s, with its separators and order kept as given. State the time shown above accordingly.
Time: 11h26m40s
